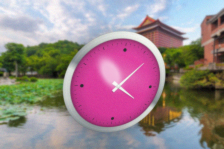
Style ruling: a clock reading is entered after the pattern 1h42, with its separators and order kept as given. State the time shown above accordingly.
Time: 4h07
